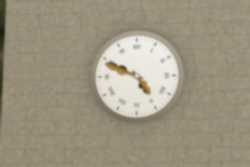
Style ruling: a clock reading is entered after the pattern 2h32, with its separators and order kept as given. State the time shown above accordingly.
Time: 4h49
